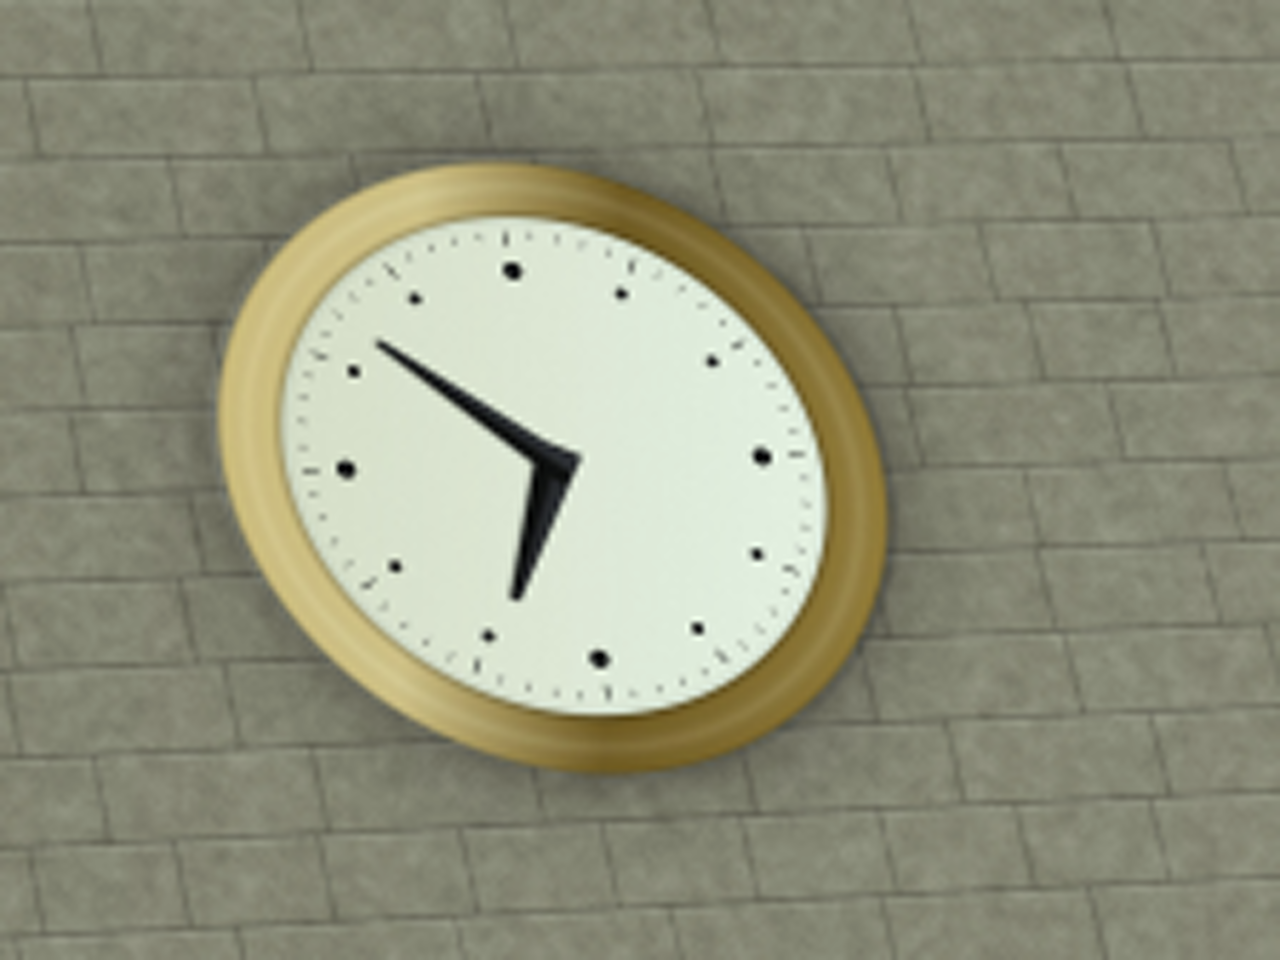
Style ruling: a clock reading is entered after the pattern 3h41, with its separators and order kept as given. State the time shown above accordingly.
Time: 6h52
